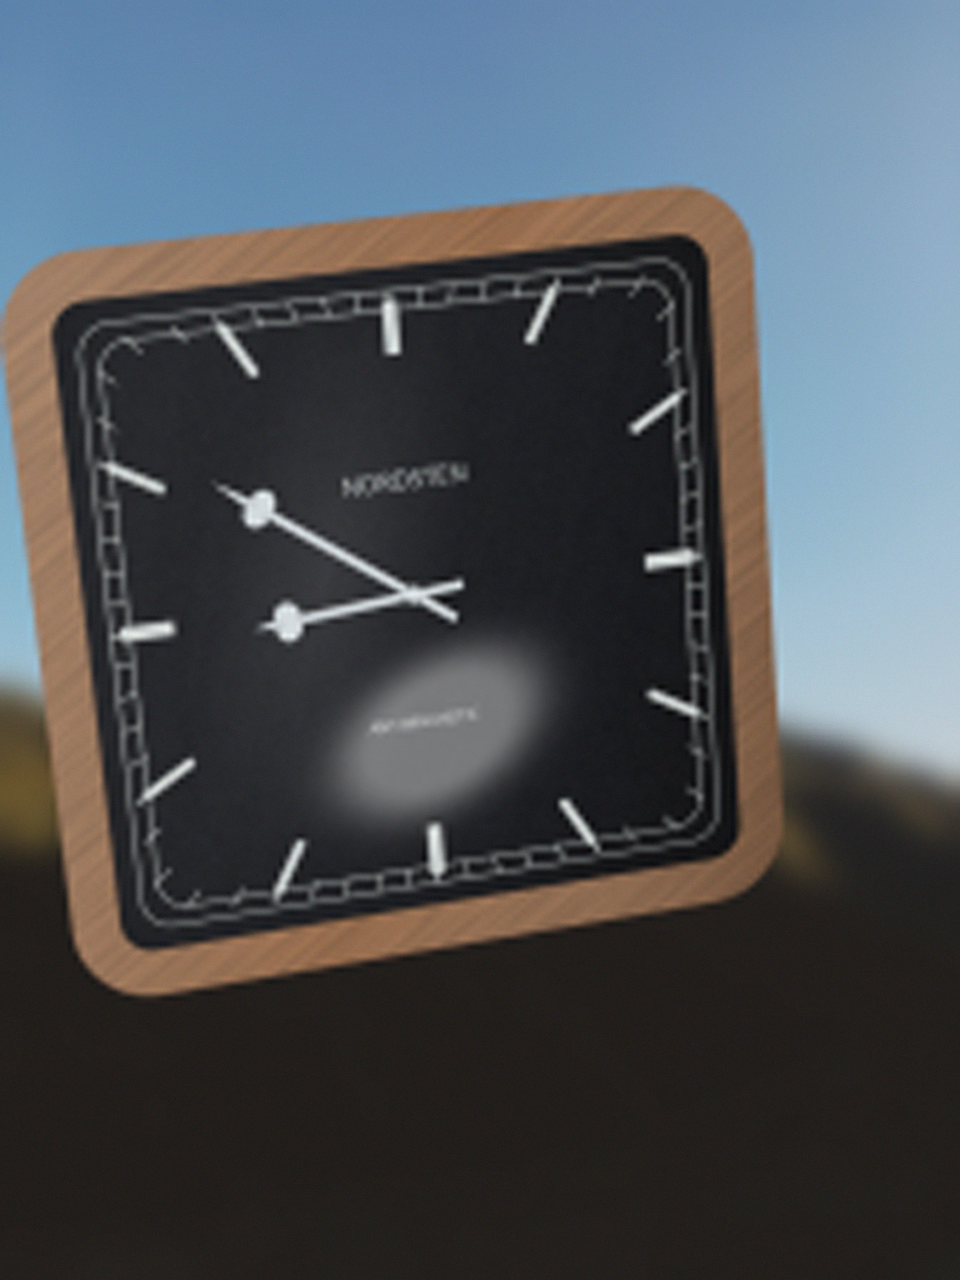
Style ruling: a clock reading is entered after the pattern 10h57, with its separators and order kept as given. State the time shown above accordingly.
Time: 8h51
